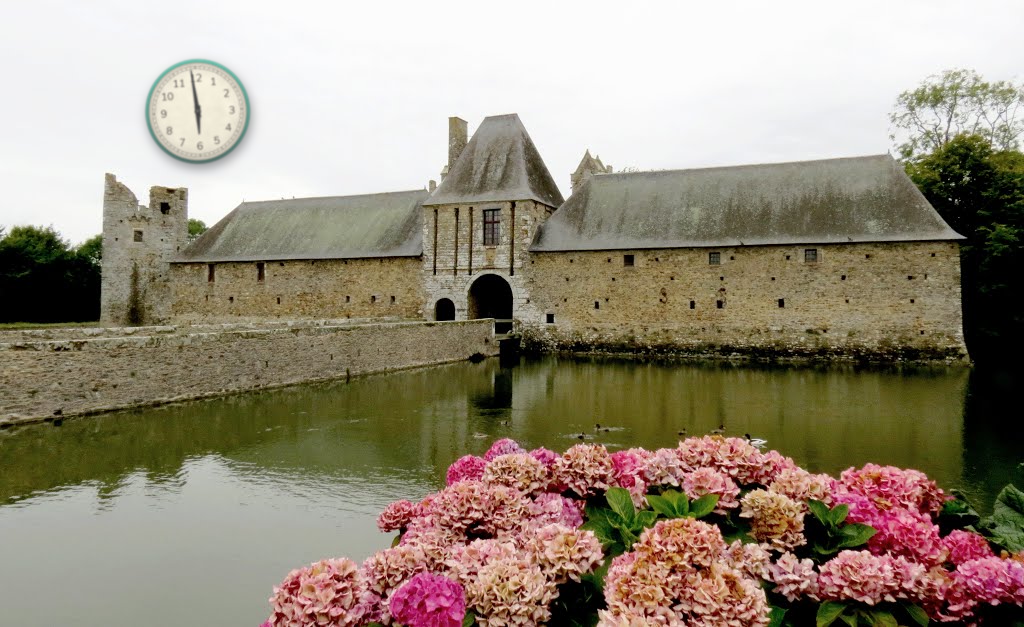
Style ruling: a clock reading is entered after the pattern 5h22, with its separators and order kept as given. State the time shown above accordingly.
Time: 5h59
